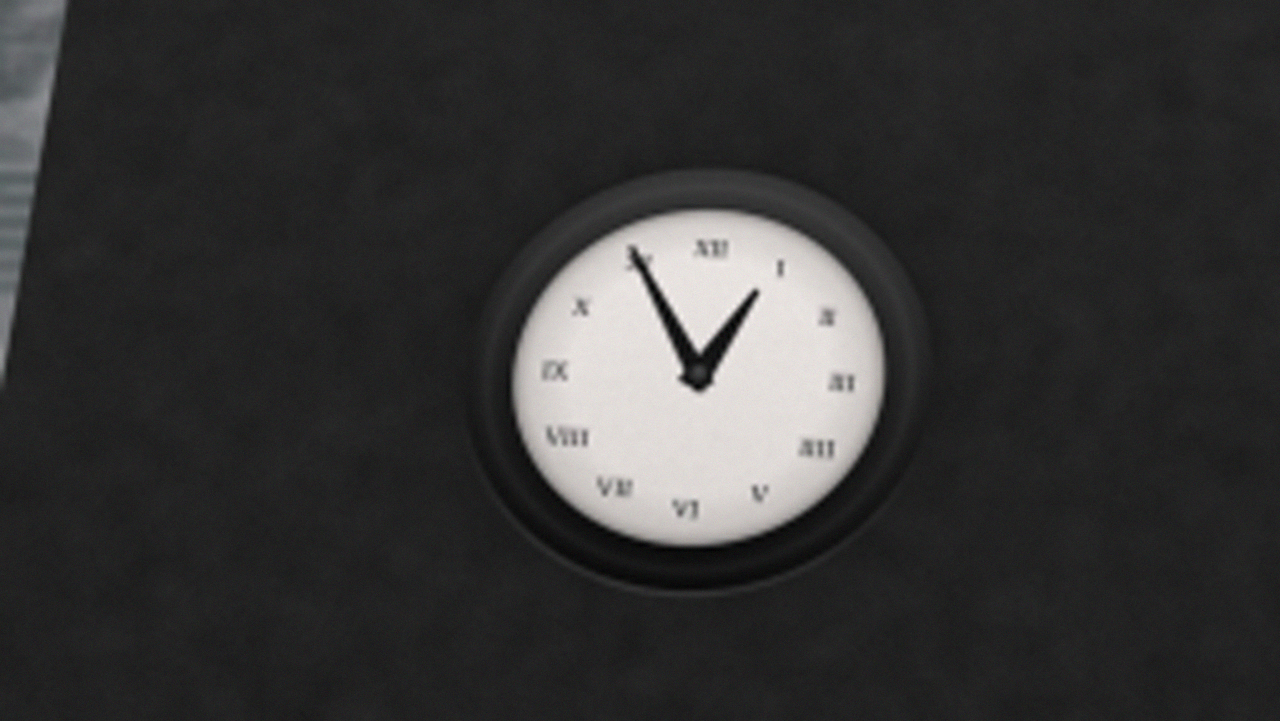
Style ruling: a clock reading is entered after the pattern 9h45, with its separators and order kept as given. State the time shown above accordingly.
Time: 12h55
